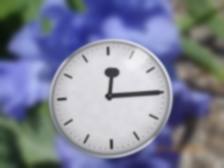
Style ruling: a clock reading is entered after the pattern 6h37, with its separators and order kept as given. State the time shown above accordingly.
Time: 12h15
